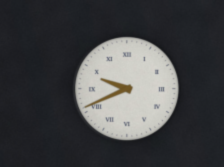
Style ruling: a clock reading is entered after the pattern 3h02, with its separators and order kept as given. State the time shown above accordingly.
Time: 9h41
